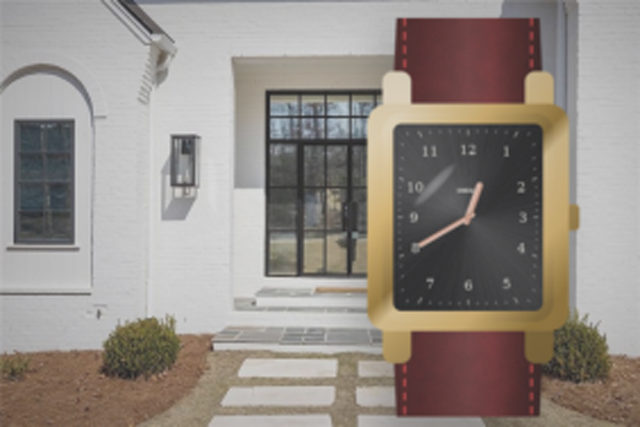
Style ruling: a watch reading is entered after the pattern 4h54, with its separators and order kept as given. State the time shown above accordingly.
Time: 12h40
